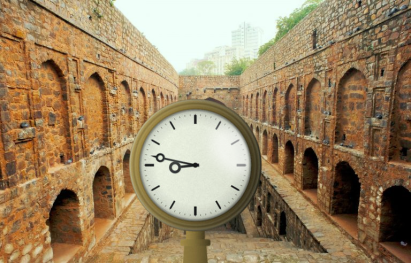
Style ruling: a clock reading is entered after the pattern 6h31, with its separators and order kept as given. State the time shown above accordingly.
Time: 8h47
